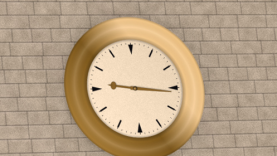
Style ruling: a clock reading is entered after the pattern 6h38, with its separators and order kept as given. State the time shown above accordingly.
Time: 9h16
